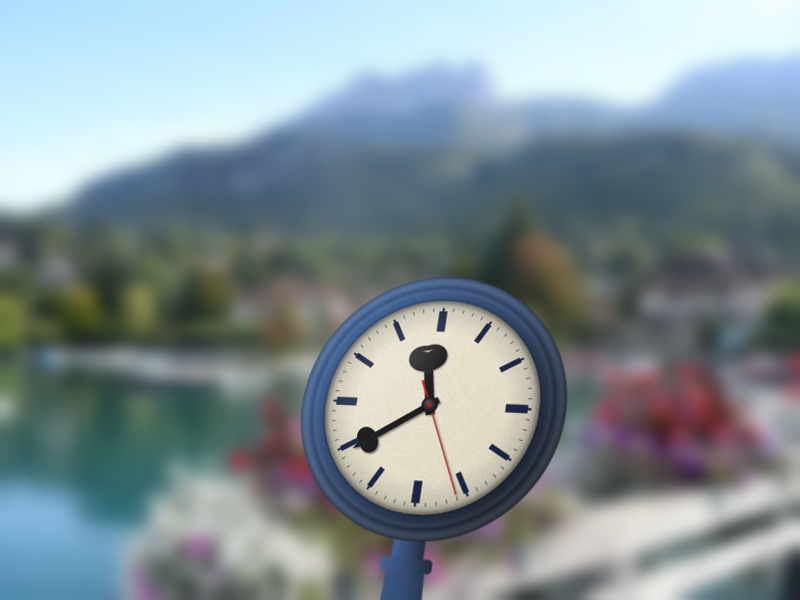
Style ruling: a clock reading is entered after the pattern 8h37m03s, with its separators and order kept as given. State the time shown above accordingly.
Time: 11h39m26s
